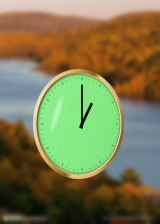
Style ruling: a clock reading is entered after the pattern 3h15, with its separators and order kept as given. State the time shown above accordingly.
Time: 1h00
